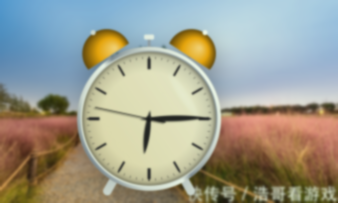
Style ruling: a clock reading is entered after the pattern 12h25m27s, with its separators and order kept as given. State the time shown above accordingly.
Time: 6h14m47s
